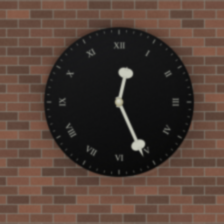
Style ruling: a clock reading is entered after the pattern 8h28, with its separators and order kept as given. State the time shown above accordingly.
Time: 12h26
